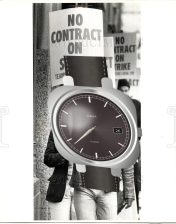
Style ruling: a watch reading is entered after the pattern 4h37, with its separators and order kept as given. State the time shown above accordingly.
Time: 7h38
